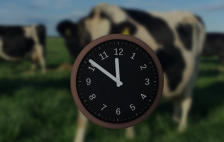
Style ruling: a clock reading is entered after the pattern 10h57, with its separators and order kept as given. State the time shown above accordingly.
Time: 11h51
